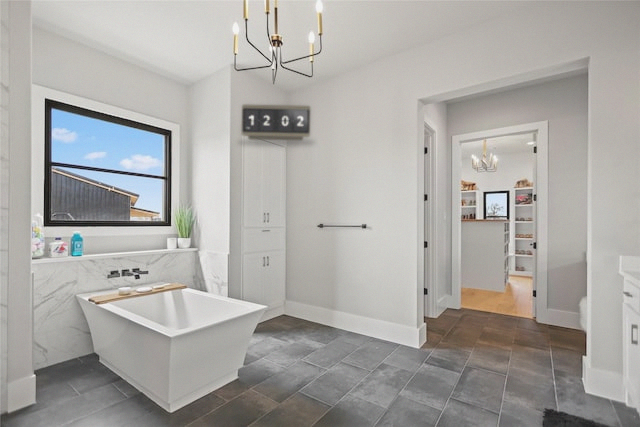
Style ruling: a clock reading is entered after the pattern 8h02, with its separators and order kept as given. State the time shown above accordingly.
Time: 12h02
